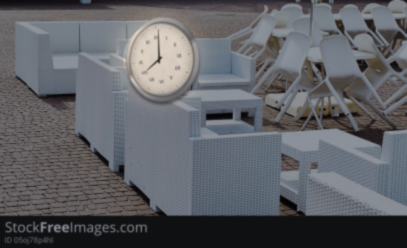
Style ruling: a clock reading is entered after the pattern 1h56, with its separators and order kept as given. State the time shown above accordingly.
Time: 8h01
